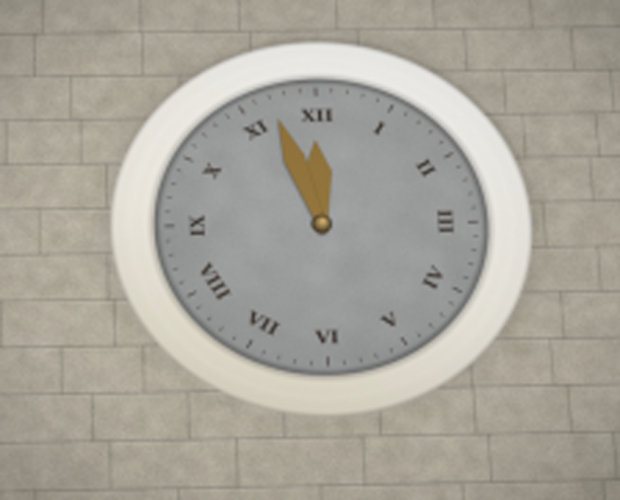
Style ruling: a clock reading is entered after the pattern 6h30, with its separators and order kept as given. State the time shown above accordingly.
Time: 11h57
